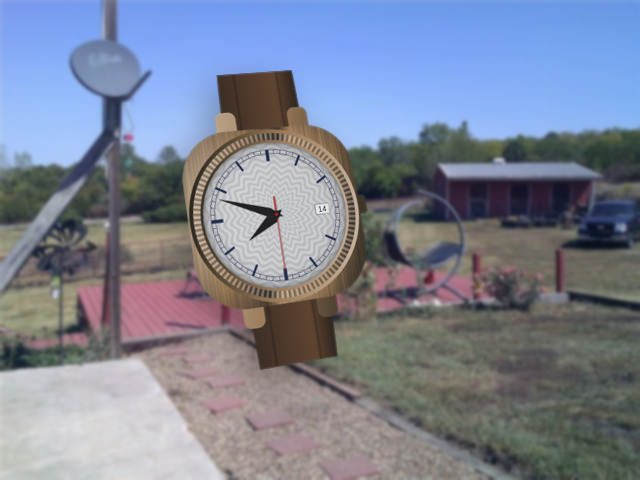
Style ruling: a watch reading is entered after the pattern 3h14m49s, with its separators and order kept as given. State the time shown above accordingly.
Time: 7h48m30s
